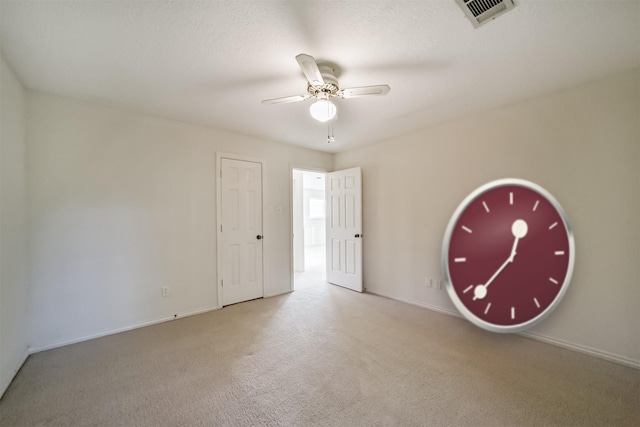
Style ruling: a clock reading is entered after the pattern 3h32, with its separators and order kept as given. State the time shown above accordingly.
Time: 12h38
